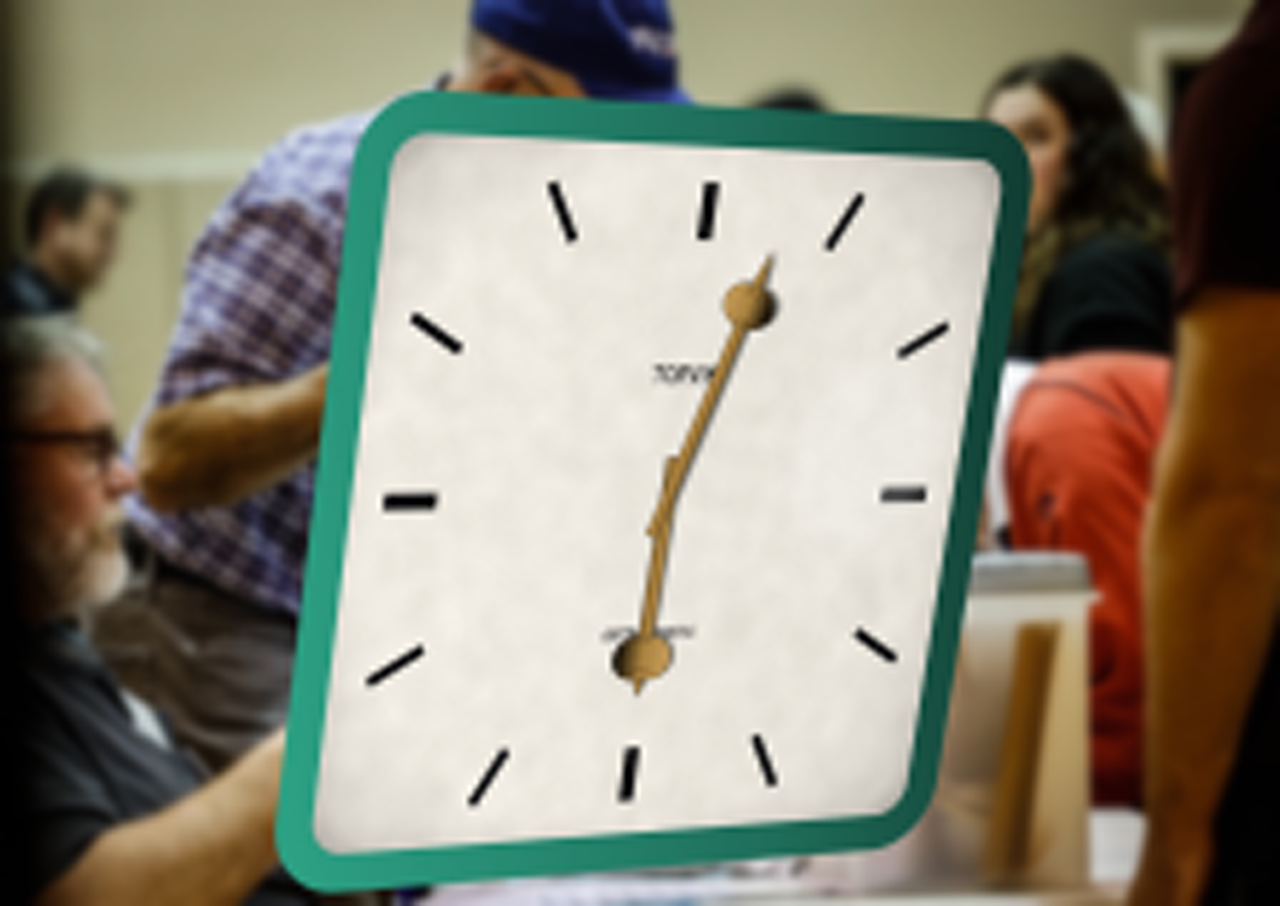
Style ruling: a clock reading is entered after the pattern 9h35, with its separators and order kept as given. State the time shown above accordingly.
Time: 6h03
